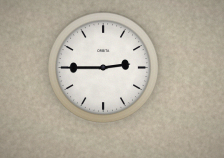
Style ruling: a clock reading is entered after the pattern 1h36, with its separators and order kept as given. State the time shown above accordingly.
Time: 2h45
